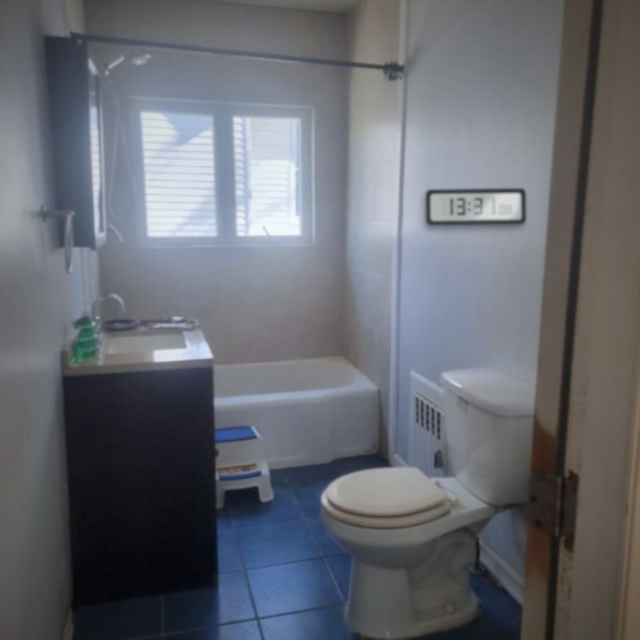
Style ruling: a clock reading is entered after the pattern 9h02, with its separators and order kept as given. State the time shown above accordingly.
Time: 13h31
